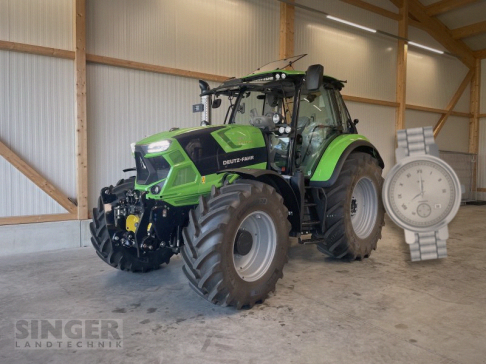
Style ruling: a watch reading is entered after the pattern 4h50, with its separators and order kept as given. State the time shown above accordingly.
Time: 8h00
